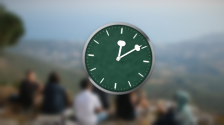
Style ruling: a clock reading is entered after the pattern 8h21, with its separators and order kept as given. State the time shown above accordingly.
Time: 12h09
